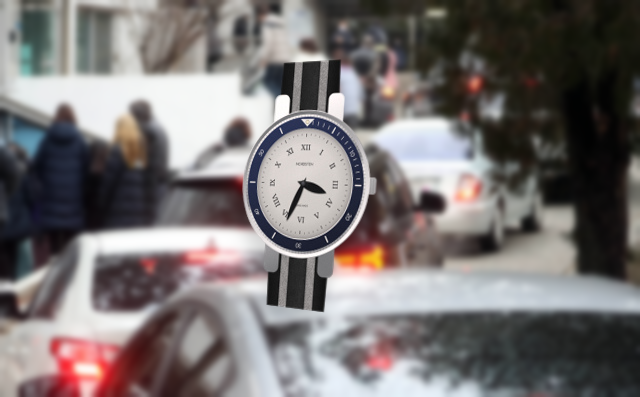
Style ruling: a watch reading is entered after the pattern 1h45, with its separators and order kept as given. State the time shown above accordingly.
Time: 3h34
